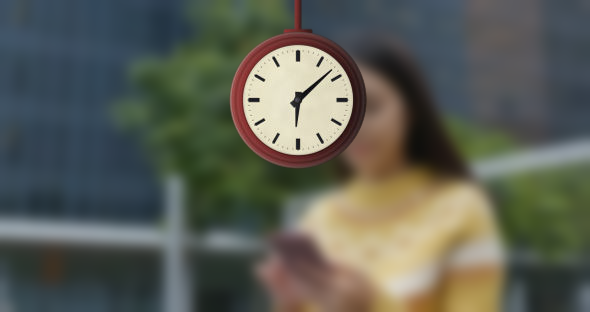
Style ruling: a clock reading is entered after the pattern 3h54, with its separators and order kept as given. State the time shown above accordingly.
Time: 6h08
